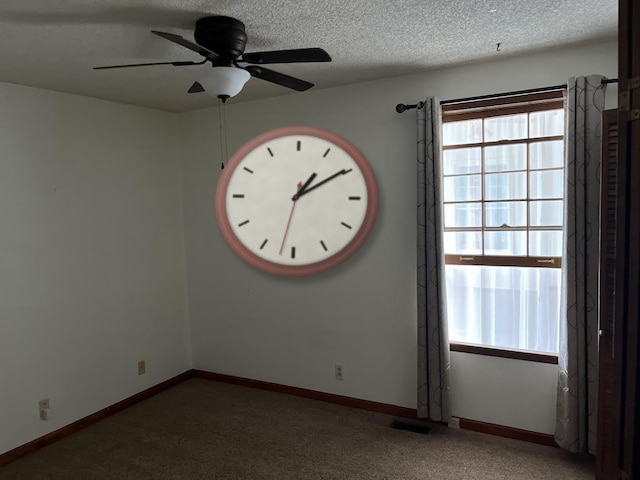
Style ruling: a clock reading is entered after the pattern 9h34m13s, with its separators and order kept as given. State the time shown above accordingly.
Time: 1h09m32s
